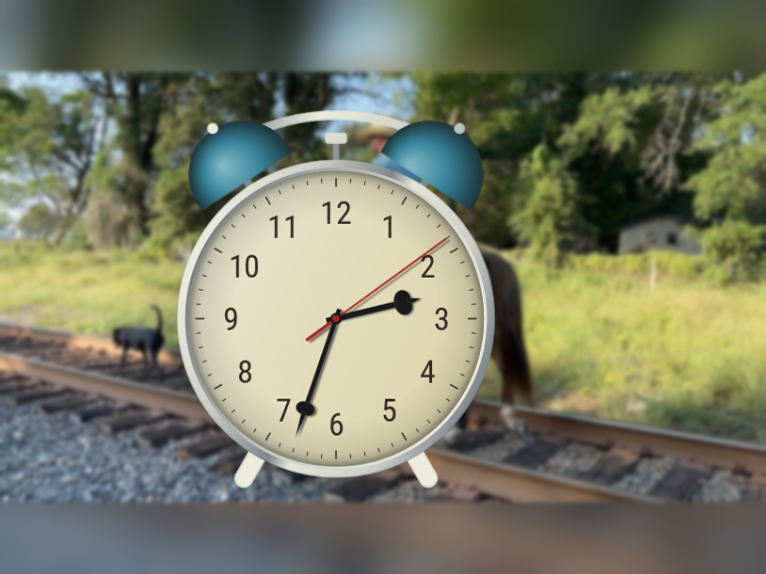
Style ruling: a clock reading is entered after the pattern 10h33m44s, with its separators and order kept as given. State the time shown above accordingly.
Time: 2h33m09s
